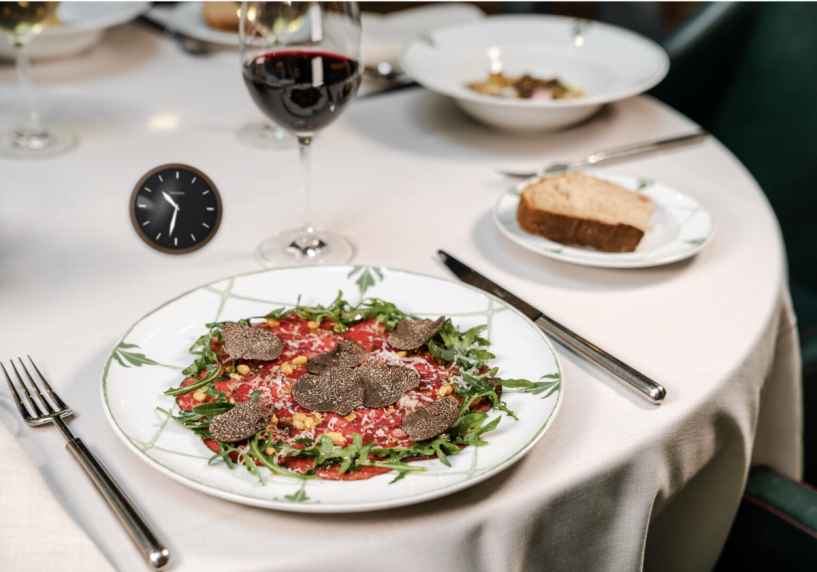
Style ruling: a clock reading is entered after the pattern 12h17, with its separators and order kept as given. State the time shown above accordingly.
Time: 10h32
